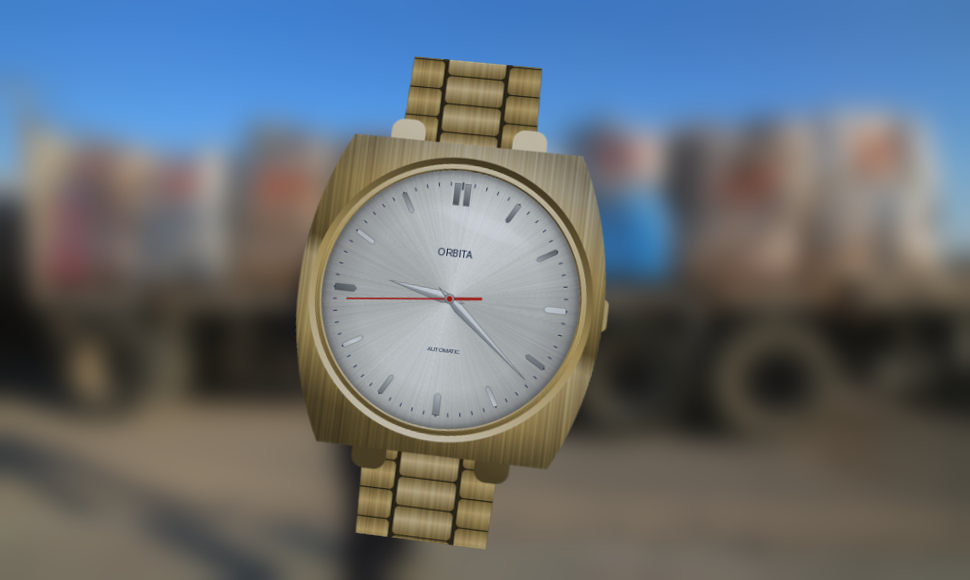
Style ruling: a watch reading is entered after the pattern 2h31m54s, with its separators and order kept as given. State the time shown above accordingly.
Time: 9h21m44s
